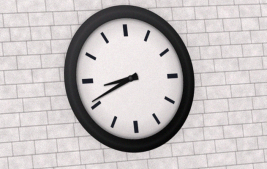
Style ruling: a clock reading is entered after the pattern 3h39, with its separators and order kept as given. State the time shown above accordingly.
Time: 8h41
